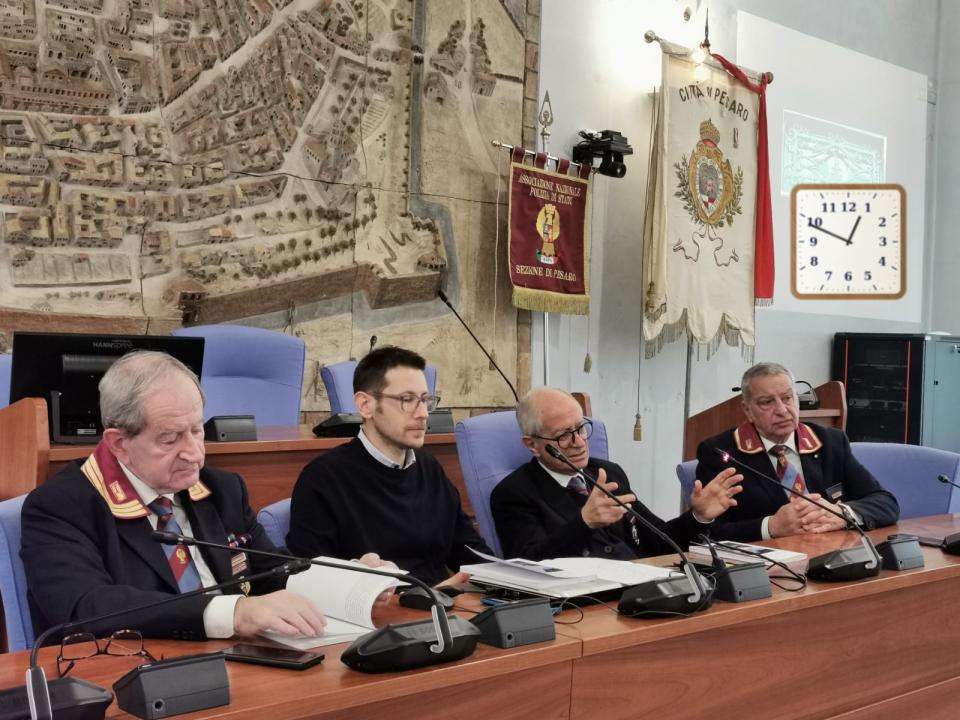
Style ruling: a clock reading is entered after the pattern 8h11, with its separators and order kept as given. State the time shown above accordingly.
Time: 12h49
